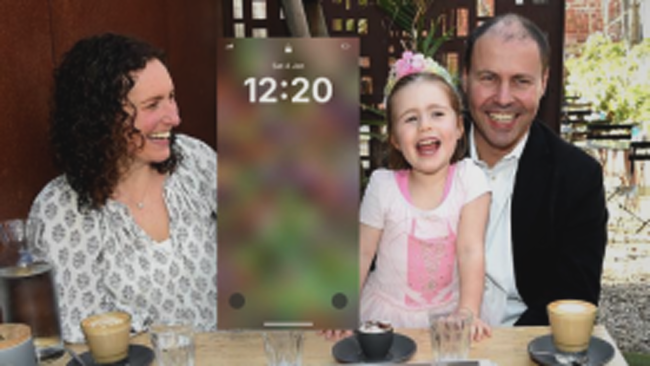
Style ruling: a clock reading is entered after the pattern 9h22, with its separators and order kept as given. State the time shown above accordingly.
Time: 12h20
